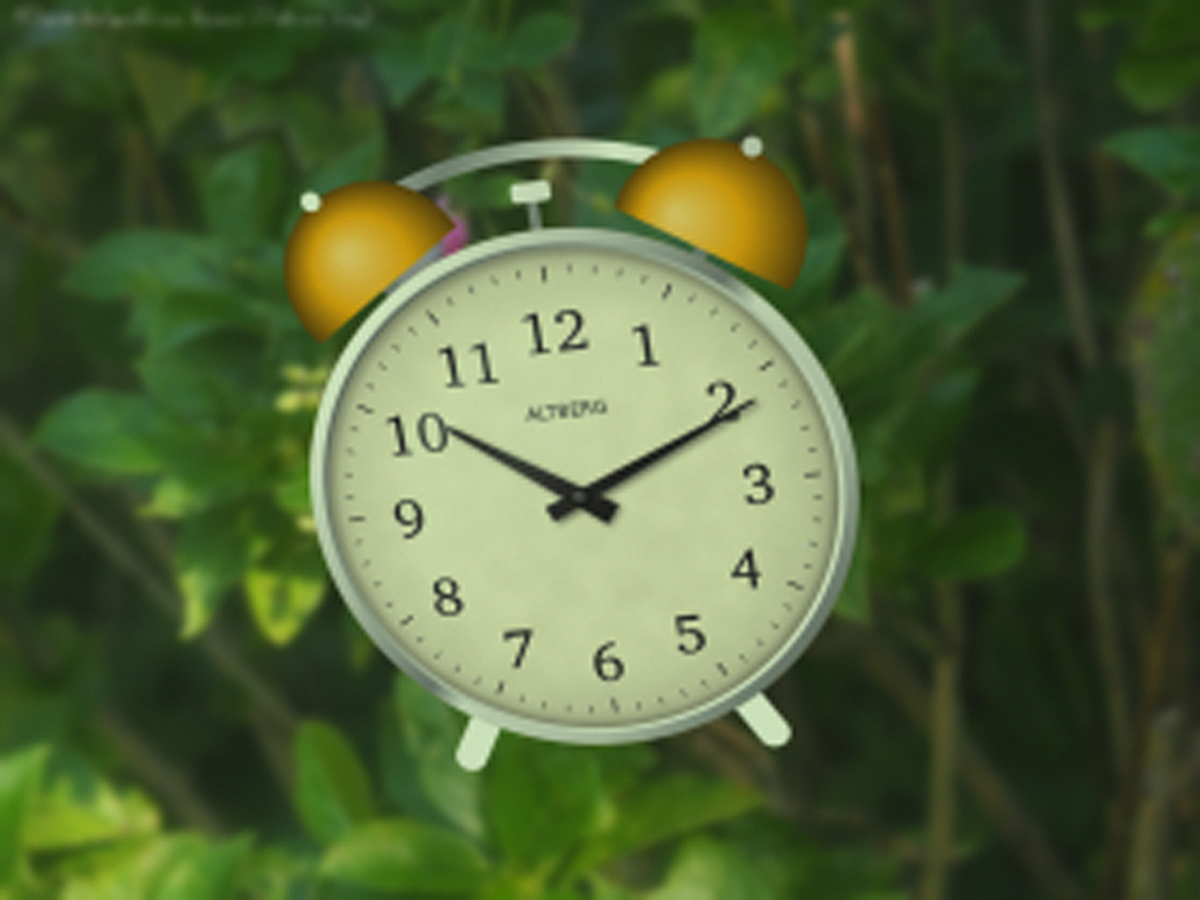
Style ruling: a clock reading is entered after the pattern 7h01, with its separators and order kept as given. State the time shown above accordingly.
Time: 10h11
